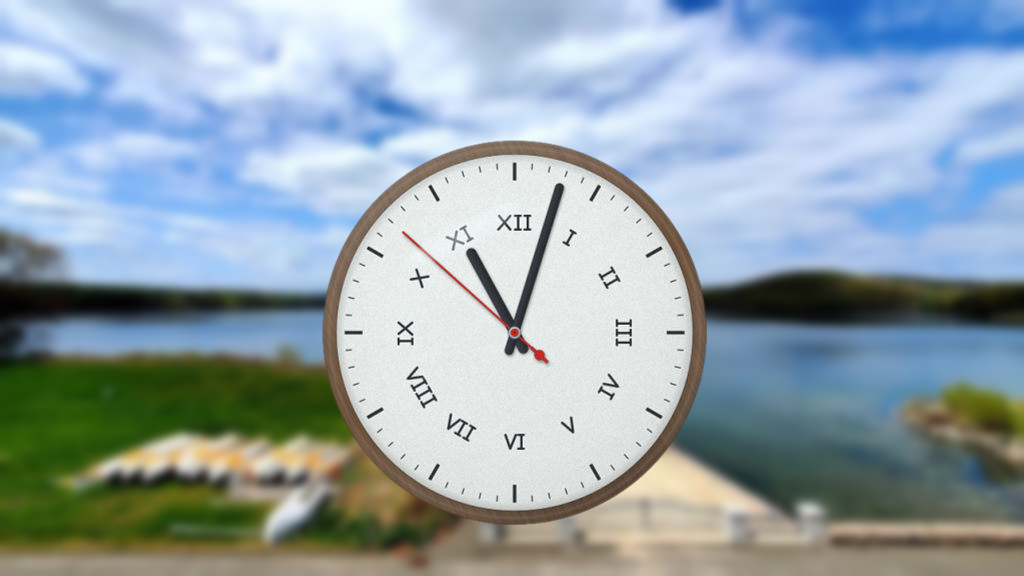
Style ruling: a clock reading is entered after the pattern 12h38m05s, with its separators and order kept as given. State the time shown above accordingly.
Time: 11h02m52s
